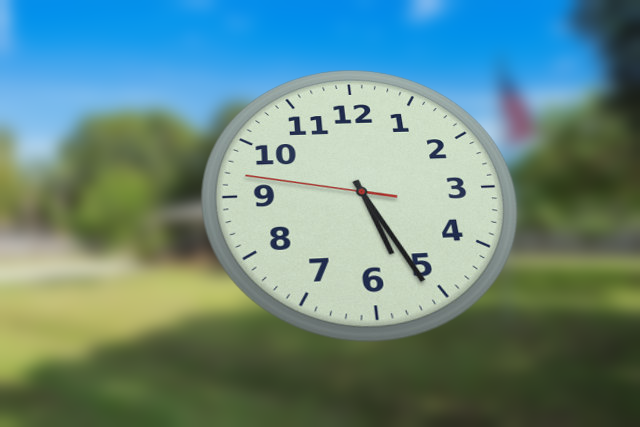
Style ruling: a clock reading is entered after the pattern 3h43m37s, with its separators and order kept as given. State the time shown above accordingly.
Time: 5h25m47s
